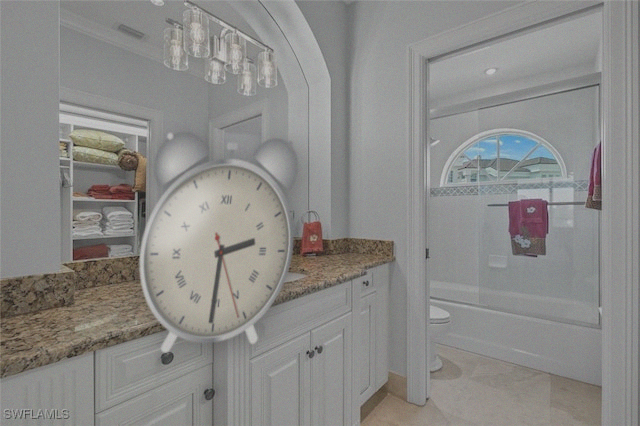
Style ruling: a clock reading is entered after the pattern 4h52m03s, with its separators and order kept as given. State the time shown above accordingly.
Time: 2h30m26s
